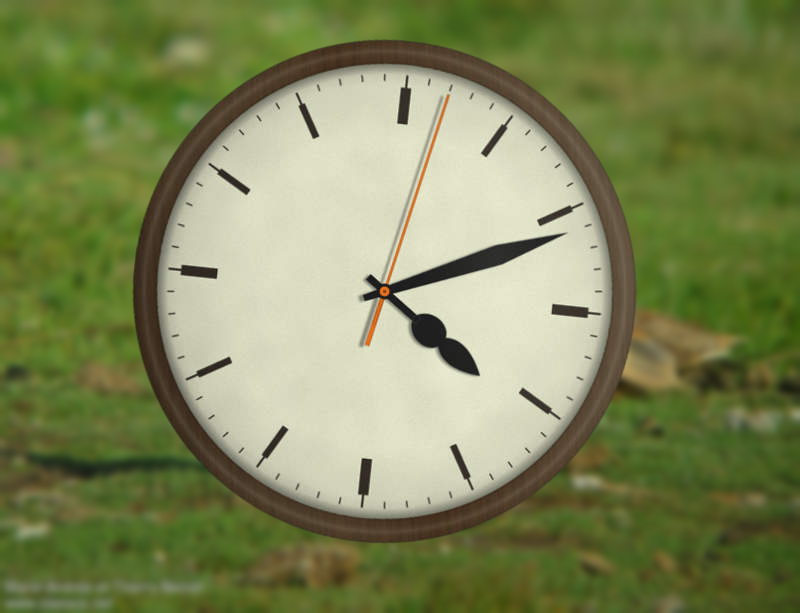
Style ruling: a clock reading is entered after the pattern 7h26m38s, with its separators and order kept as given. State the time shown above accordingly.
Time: 4h11m02s
